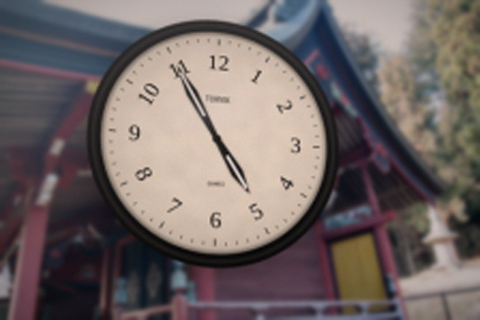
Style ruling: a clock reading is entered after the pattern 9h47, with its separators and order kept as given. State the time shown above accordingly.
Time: 4h55
